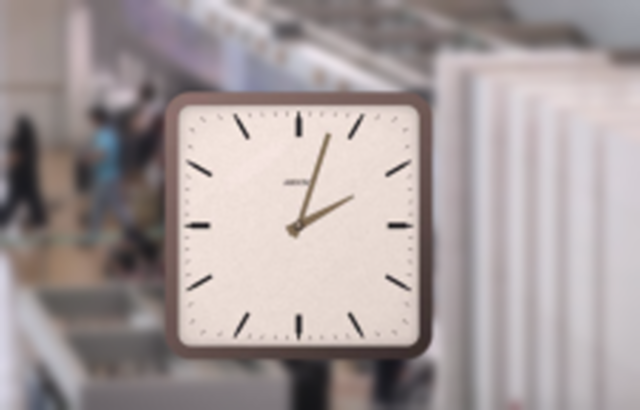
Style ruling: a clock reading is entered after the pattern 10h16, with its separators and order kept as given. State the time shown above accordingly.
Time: 2h03
